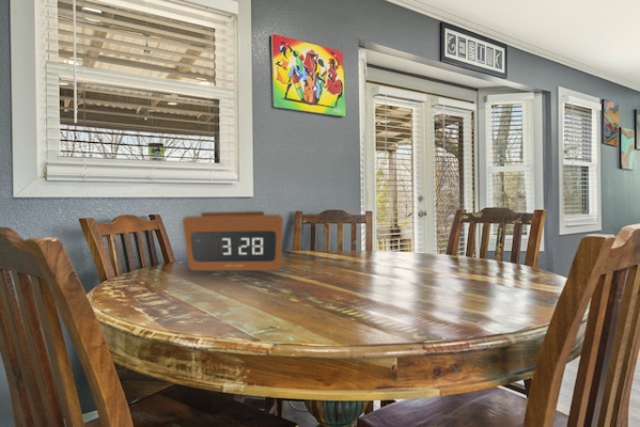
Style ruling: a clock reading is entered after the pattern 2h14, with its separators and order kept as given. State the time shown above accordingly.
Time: 3h28
